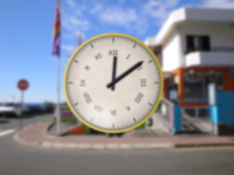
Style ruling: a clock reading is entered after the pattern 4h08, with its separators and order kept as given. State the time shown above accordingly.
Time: 12h09
